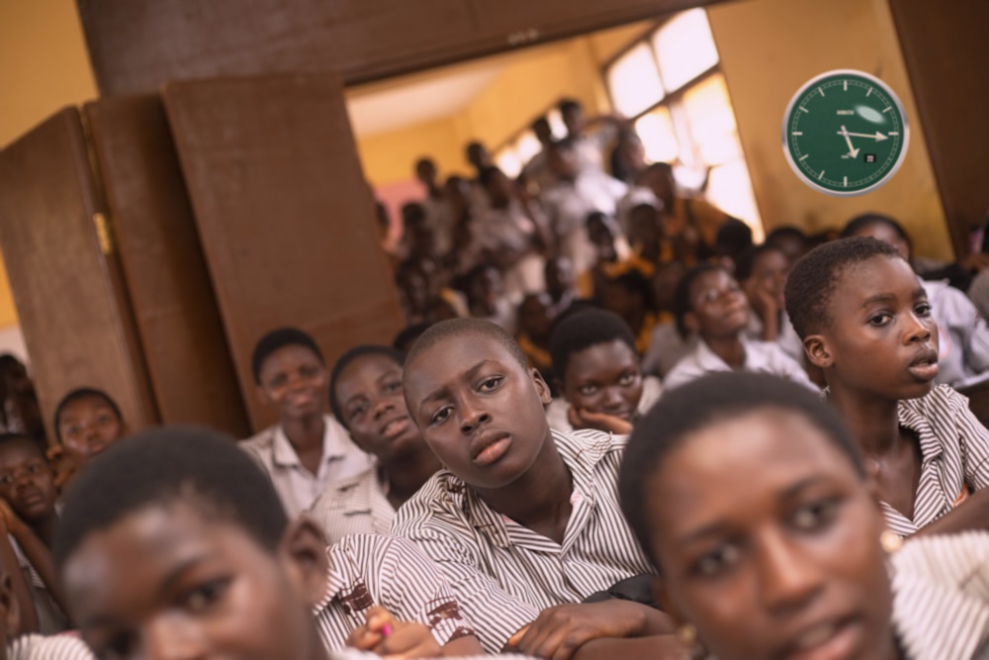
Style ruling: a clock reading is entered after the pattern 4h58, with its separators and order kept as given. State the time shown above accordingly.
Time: 5h16
